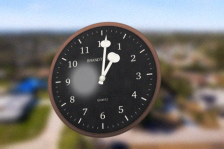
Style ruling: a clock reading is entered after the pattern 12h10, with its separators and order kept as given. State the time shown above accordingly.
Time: 1h01
